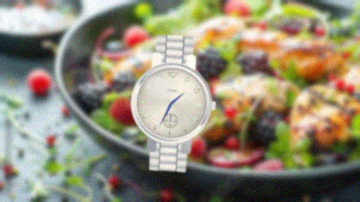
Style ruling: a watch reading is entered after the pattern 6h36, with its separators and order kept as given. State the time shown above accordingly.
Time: 1h34
